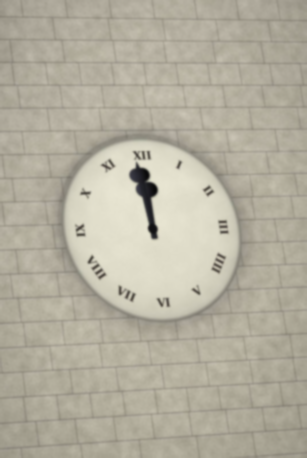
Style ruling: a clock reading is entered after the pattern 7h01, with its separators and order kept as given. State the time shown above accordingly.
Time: 11h59
